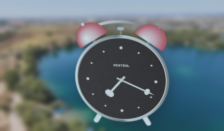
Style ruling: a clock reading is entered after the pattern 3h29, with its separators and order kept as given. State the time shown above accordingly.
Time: 7h19
